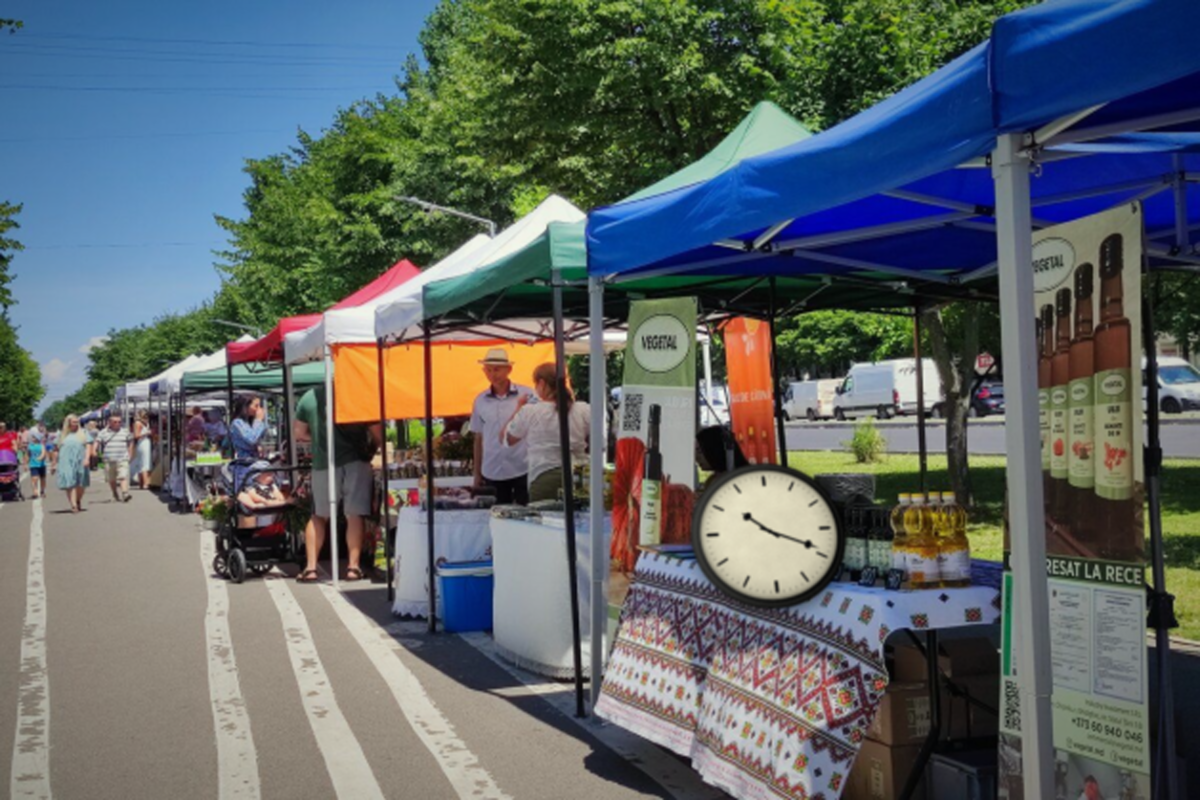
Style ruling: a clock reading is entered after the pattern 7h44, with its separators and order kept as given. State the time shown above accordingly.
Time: 10h19
